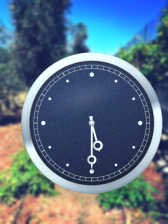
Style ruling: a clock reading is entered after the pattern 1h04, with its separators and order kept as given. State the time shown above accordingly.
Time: 5h30
